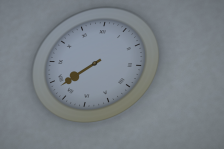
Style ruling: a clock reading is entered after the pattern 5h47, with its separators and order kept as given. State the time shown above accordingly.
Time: 7h38
